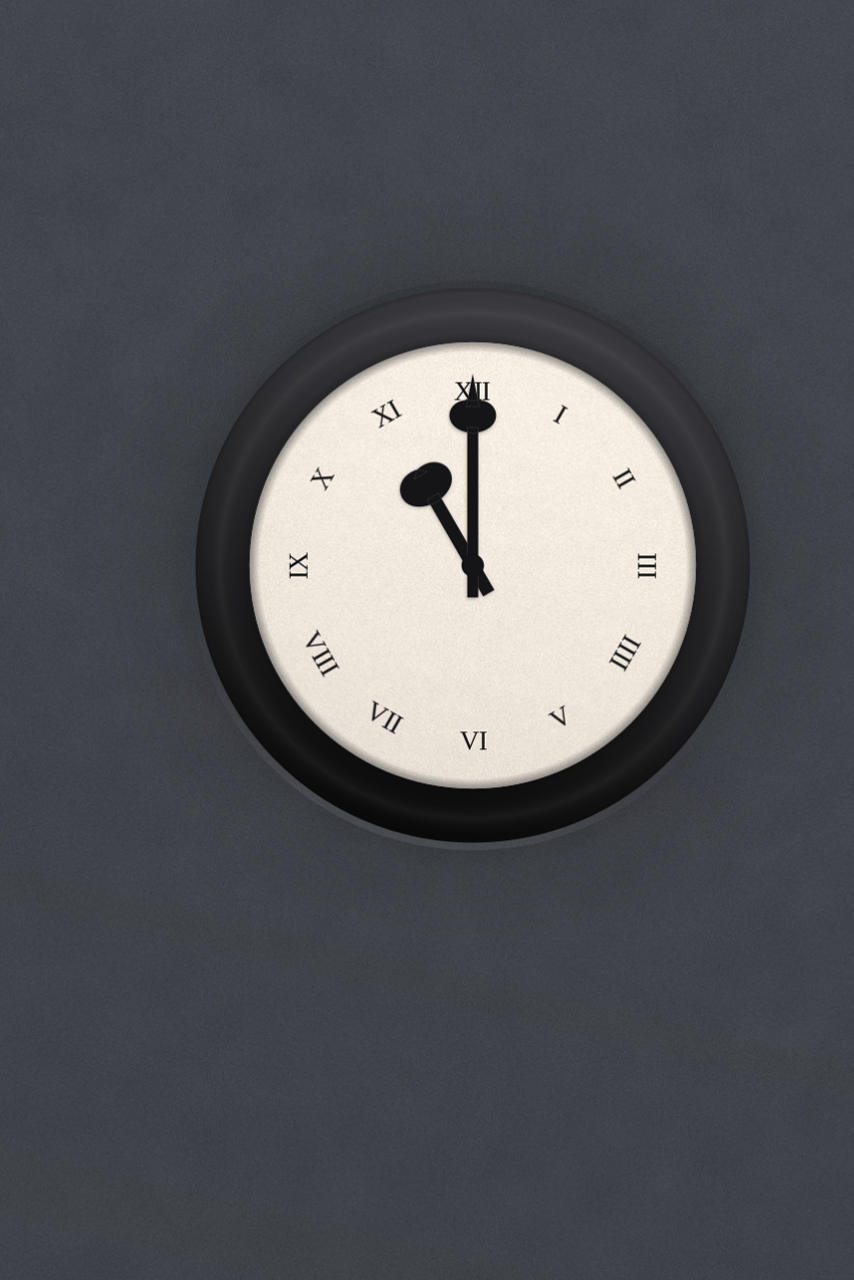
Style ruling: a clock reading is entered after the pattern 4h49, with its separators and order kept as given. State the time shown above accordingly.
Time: 11h00
